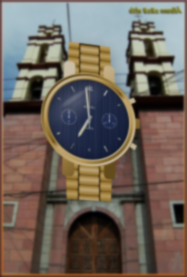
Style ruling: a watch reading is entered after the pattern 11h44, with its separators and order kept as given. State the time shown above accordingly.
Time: 6h59
